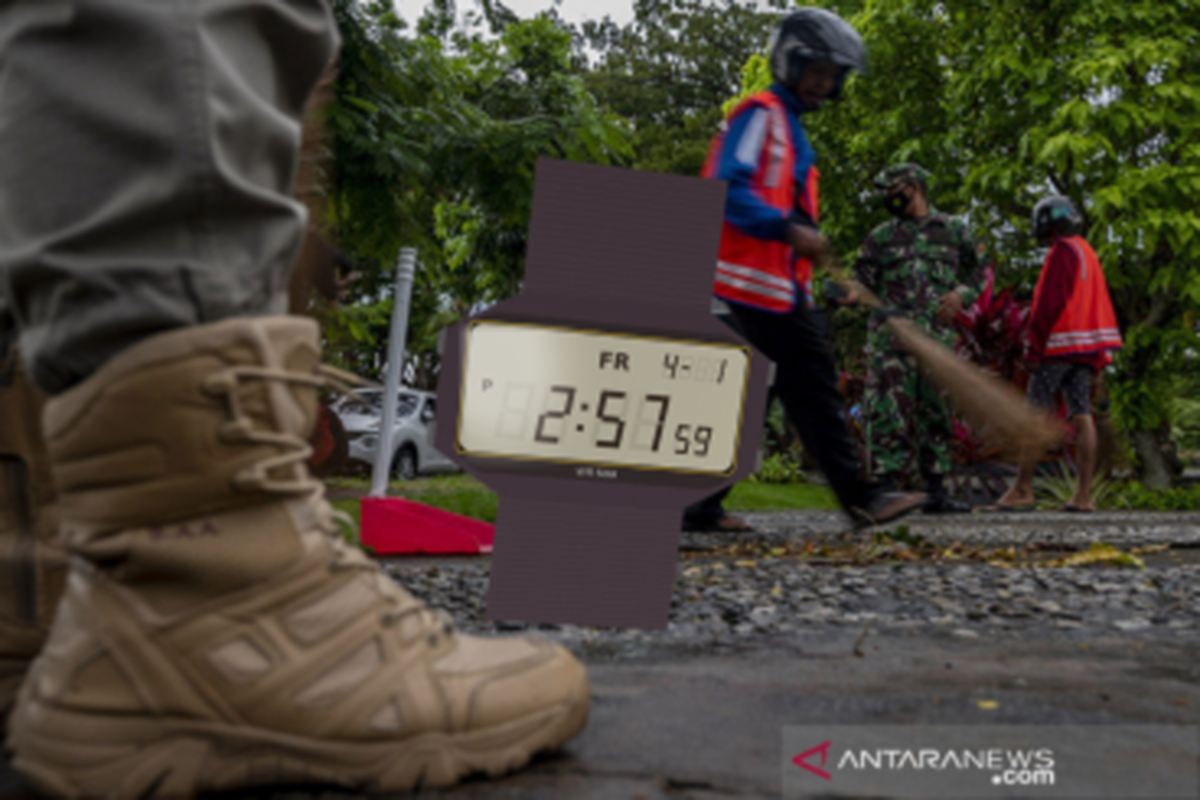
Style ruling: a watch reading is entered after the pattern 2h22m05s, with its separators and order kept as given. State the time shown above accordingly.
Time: 2h57m59s
